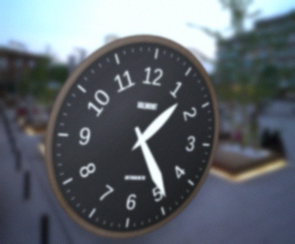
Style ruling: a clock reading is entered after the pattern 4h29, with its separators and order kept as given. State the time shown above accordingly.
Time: 1h24
